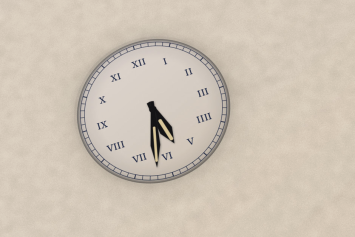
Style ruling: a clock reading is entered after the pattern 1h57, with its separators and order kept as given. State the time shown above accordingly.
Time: 5h32
